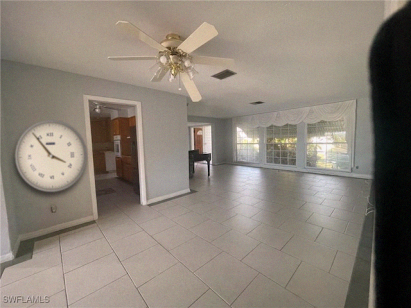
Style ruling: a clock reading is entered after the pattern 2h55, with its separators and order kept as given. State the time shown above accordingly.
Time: 3h54
